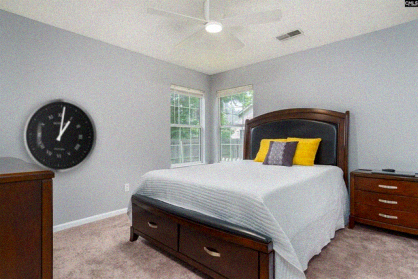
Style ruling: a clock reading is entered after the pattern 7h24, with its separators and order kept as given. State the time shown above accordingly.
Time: 1h01
